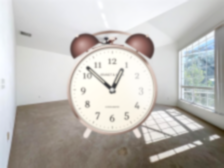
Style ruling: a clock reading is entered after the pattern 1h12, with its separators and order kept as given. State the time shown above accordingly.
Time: 12h52
